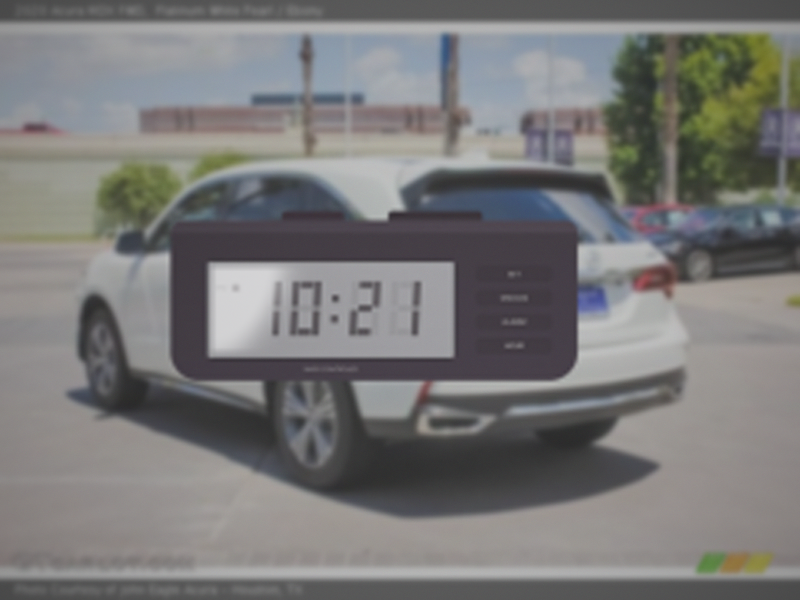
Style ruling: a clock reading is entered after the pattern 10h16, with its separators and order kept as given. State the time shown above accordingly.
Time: 10h21
